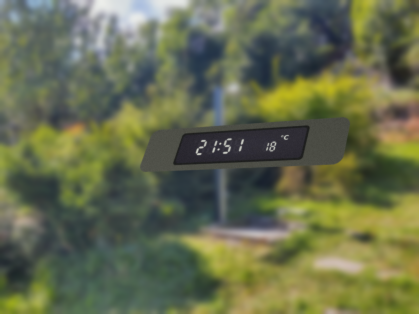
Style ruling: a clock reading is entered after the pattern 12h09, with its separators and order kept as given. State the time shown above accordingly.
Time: 21h51
